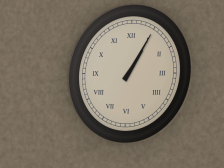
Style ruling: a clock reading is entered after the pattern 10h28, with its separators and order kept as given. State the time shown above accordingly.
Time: 1h05
